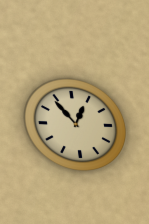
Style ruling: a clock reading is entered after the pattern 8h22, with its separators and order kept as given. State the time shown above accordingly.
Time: 12h54
